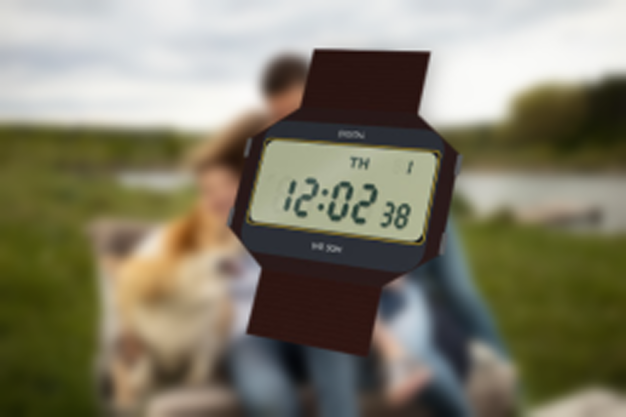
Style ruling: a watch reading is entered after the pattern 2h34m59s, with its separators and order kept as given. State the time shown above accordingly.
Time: 12h02m38s
